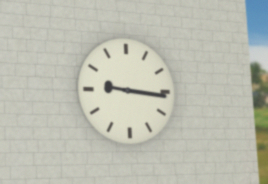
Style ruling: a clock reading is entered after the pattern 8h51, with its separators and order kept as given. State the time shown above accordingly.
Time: 9h16
